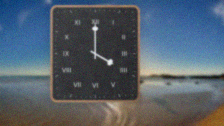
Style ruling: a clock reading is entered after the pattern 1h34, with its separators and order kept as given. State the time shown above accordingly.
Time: 4h00
